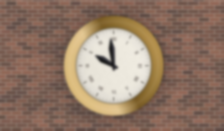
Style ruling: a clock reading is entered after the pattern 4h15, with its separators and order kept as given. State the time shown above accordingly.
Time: 9h59
